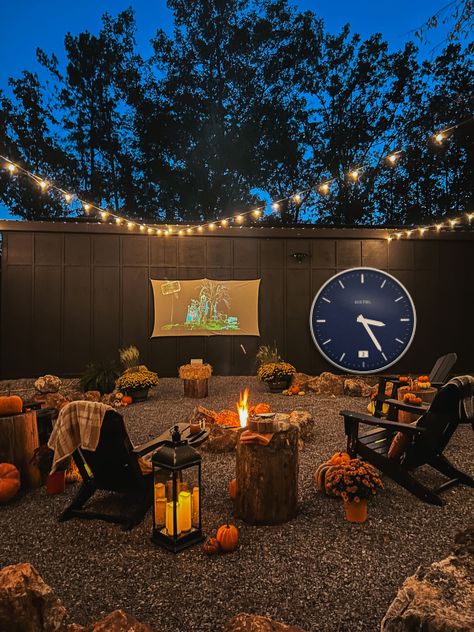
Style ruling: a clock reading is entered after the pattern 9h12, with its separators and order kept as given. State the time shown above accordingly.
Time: 3h25
